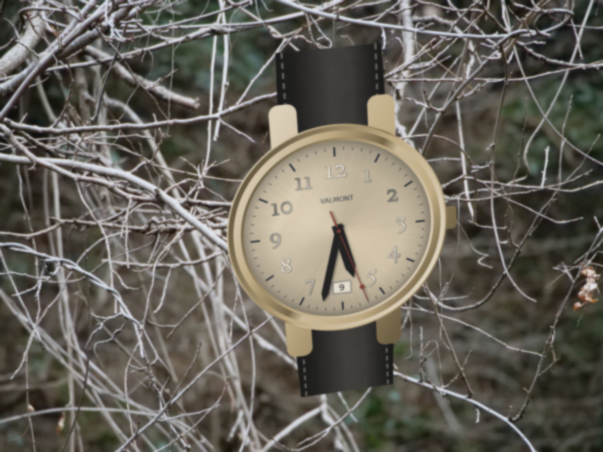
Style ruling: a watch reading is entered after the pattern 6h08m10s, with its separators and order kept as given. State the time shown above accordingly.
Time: 5h32m27s
